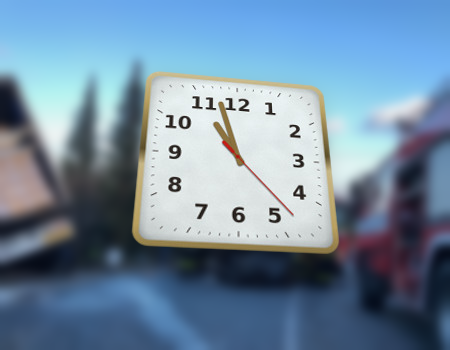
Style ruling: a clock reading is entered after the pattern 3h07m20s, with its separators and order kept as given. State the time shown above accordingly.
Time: 10h57m23s
